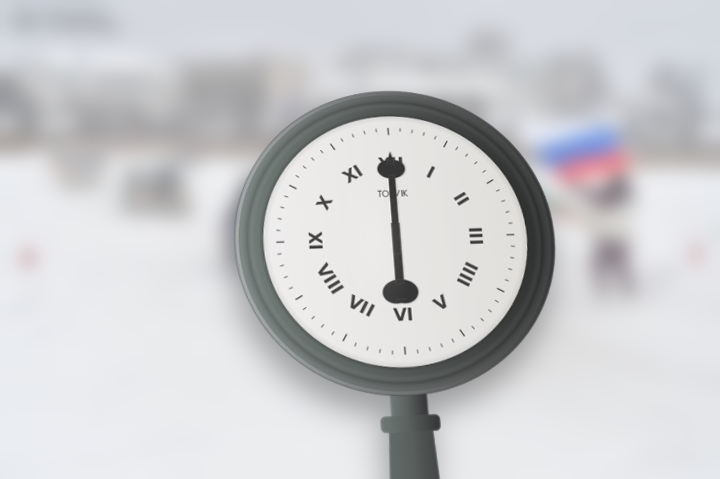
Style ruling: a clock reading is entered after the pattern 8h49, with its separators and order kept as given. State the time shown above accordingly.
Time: 6h00
